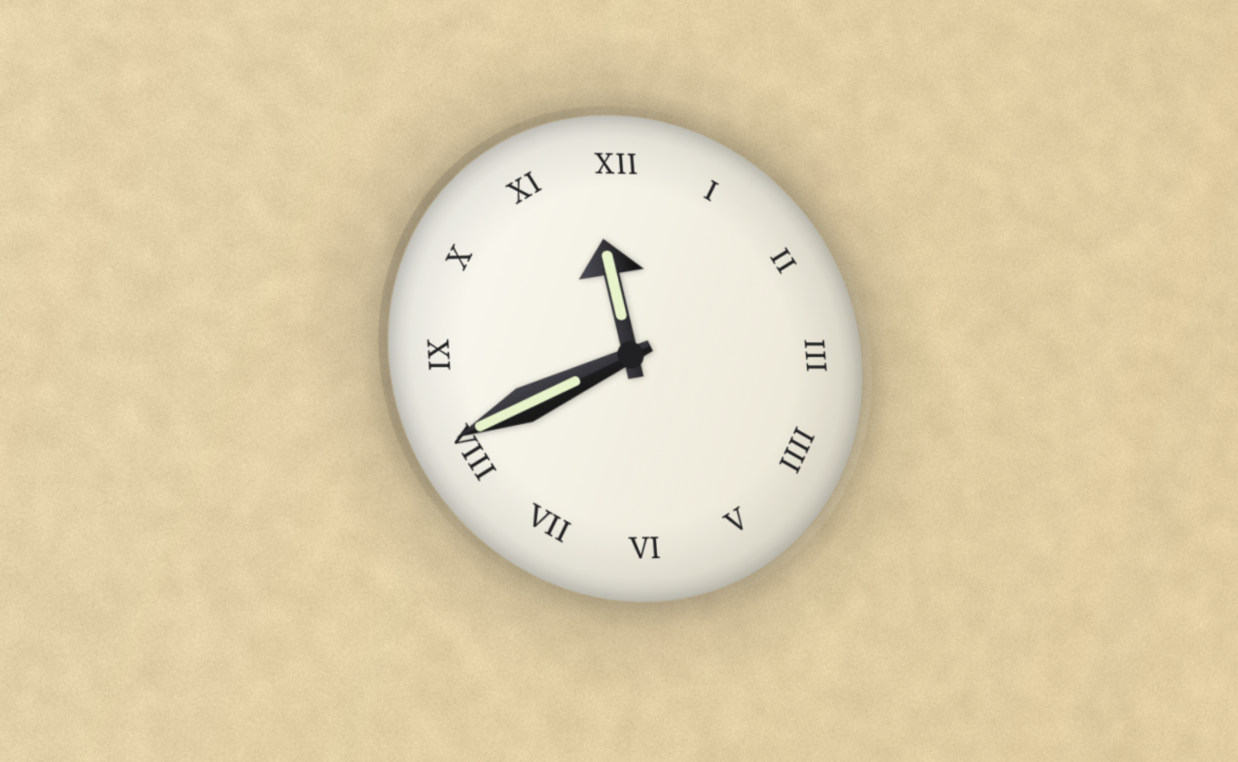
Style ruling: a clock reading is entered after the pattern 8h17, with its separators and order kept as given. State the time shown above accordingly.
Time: 11h41
